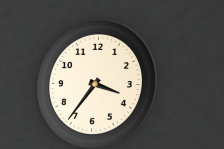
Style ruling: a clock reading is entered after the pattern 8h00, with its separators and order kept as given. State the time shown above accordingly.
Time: 3h36
